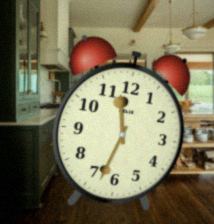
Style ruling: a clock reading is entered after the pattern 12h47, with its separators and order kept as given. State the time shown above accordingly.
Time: 11h33
